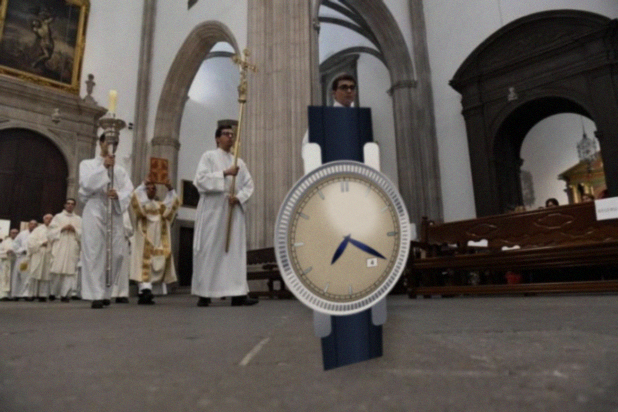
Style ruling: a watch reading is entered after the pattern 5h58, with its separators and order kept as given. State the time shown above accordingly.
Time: 7h20
